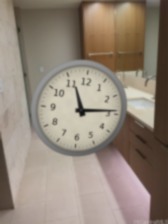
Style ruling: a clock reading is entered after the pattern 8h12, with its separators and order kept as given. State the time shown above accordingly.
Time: 11h14
